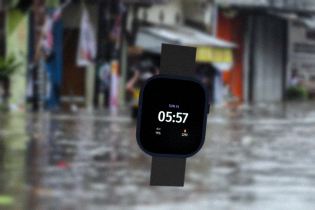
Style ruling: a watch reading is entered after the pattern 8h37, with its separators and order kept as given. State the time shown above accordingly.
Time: 5h57
